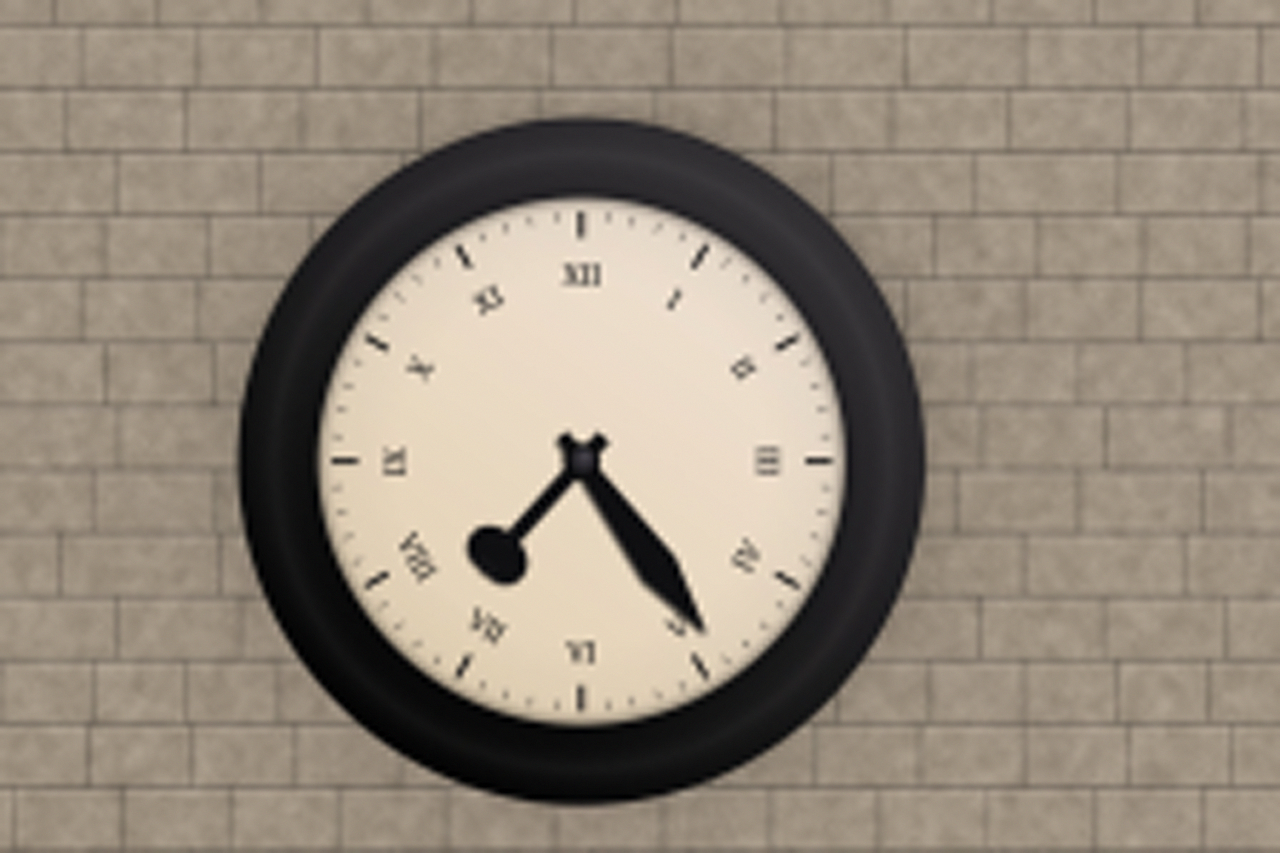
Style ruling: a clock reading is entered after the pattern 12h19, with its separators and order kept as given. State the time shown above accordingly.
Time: 7h24
